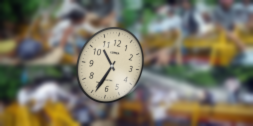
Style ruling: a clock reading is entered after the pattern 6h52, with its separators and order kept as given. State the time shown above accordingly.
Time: 10h34
